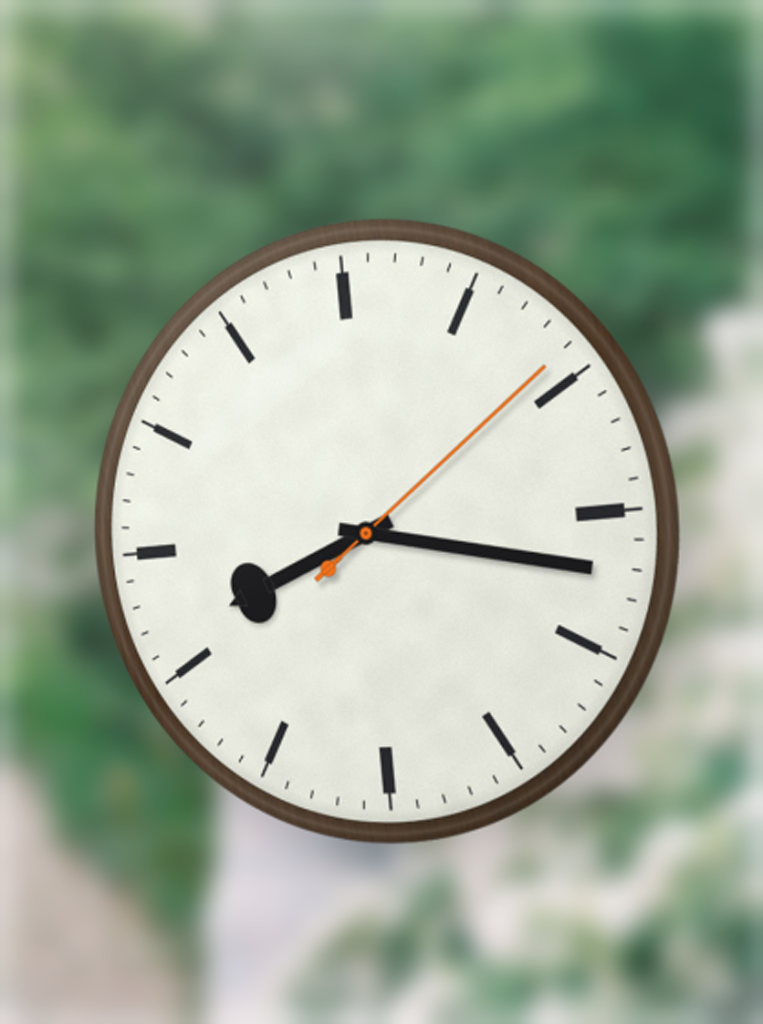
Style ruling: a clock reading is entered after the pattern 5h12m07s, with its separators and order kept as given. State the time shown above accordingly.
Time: 8h17m09s
